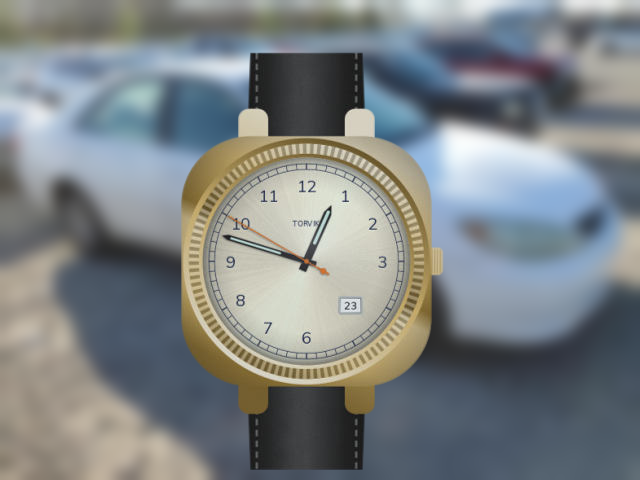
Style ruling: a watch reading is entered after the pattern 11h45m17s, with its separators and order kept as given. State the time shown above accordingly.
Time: 12h47m50s
